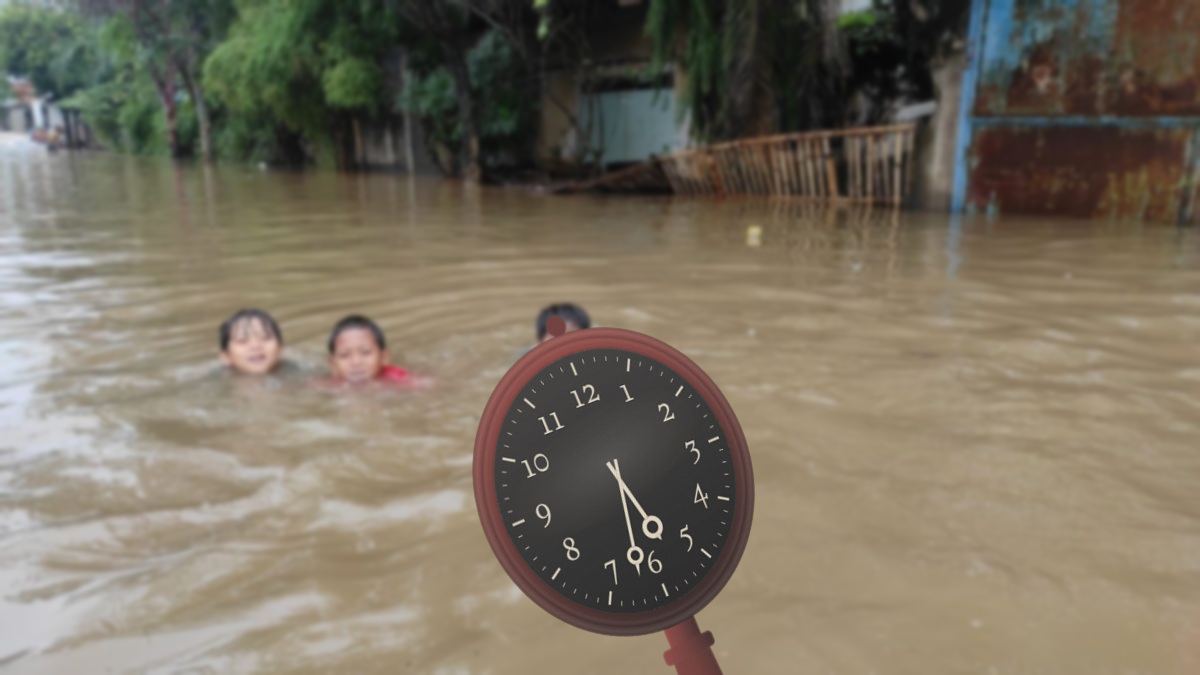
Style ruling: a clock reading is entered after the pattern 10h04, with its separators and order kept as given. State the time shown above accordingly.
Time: 5h32
